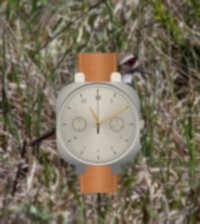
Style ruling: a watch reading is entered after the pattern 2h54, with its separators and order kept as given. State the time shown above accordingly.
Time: 11h10
